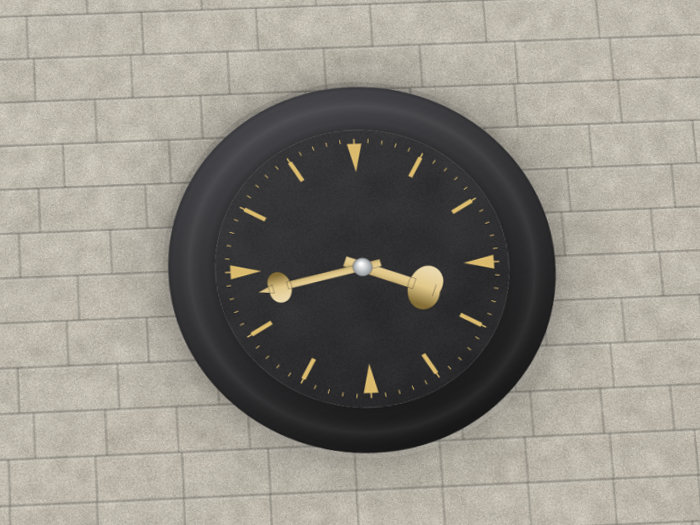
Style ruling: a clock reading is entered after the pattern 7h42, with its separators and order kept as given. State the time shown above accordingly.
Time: 3h43
